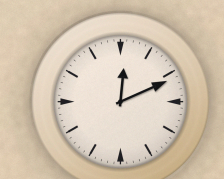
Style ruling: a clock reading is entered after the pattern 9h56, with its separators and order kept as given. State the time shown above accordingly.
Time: 12h11
